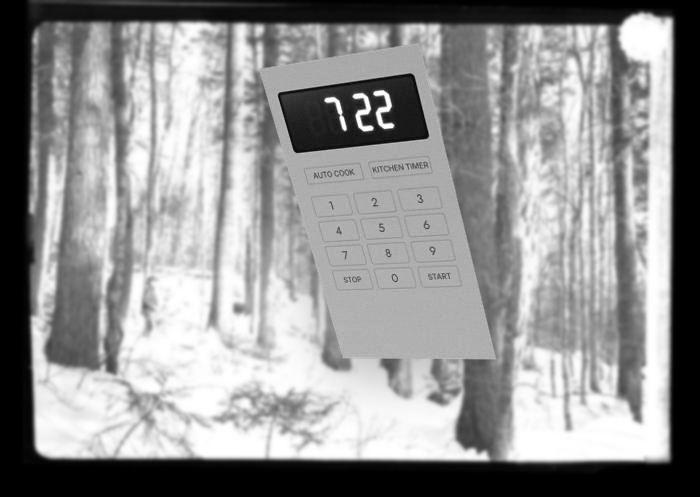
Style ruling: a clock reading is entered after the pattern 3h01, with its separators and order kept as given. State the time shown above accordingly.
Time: 7h22
